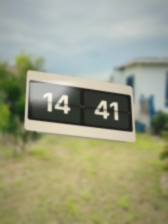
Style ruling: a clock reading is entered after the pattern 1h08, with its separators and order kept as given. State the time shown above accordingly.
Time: 14h41
